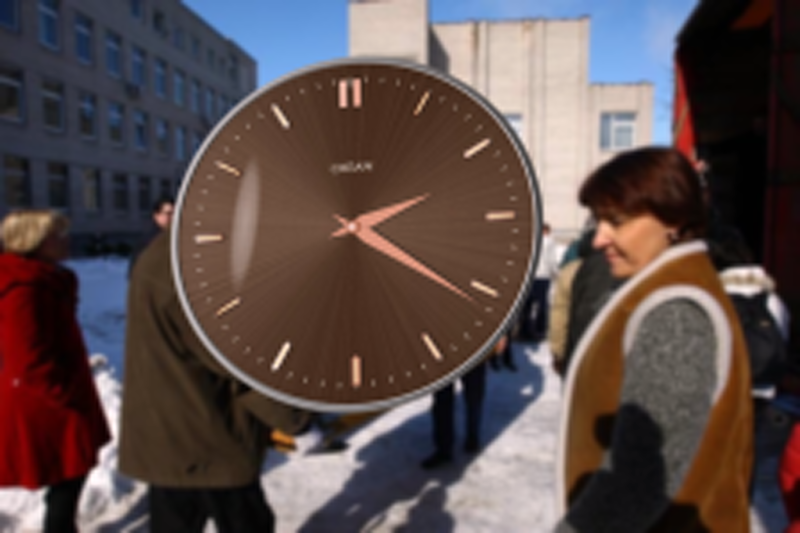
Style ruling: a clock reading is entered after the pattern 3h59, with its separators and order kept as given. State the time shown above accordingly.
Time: 2h21
